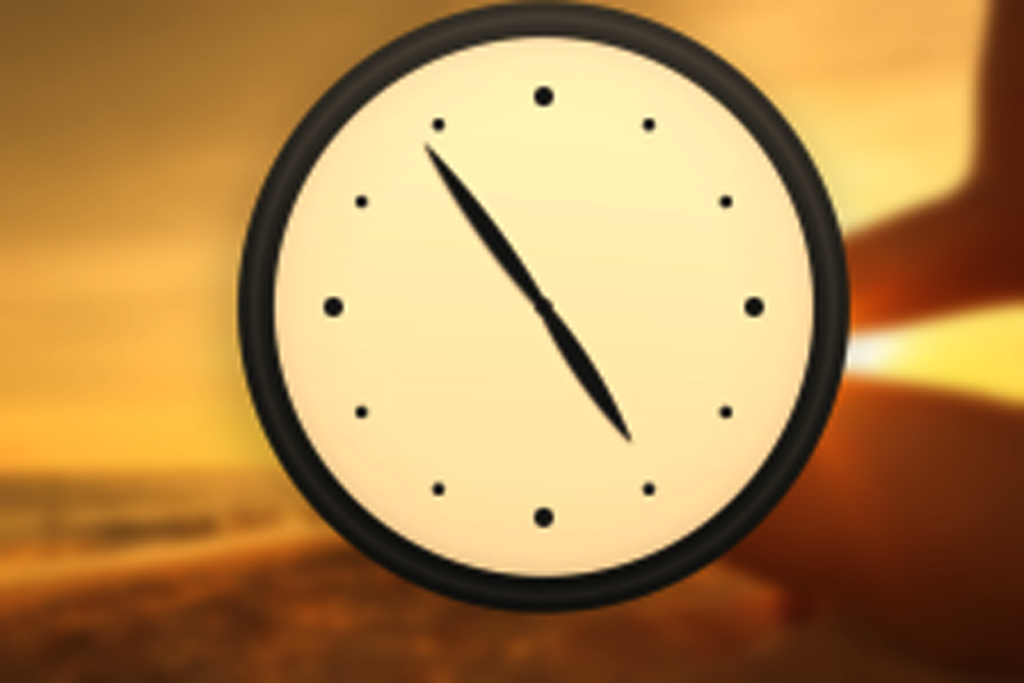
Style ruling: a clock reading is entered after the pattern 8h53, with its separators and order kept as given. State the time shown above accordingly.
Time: 4h54
